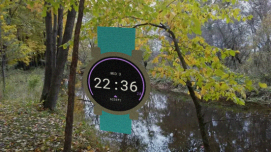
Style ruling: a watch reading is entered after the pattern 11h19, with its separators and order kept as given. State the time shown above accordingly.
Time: 22h36
